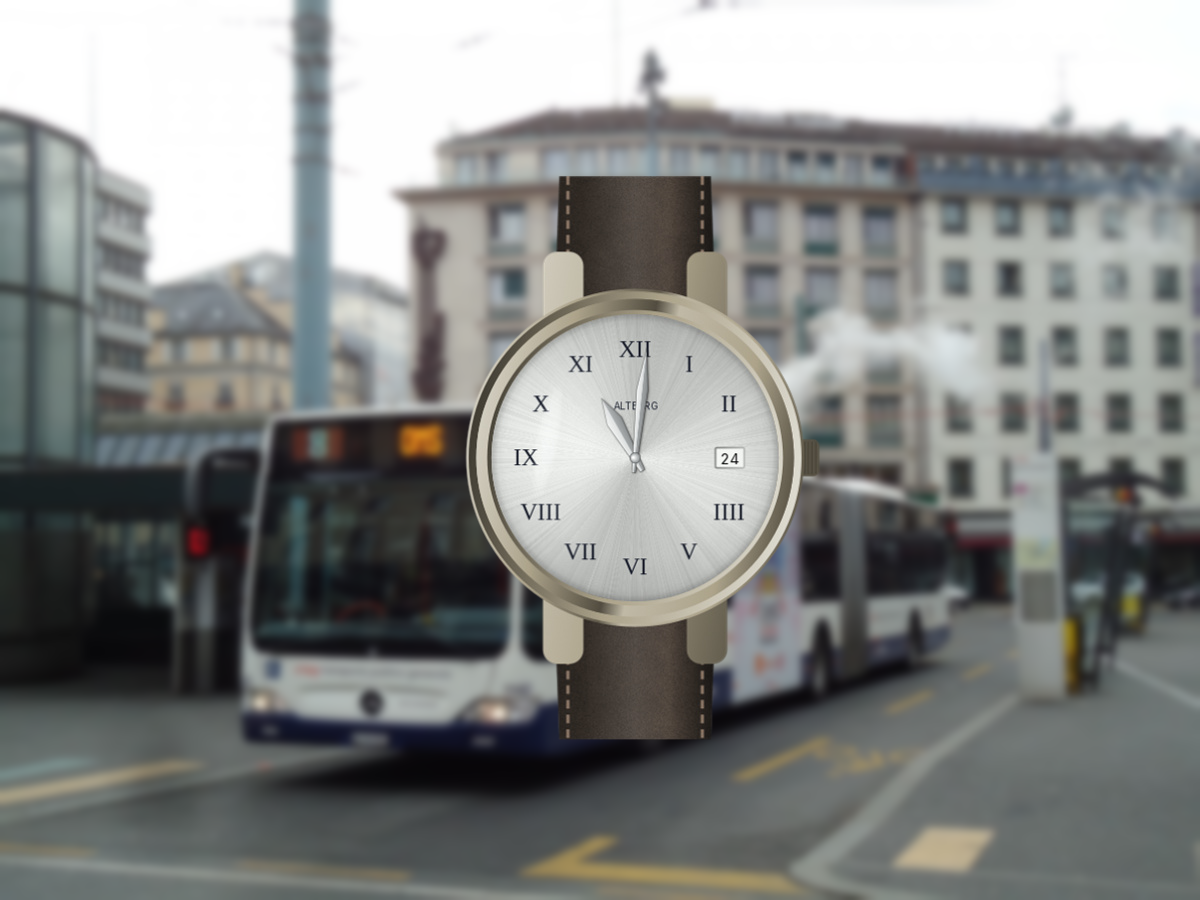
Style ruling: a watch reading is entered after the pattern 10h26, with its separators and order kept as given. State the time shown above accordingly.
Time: 11h01
